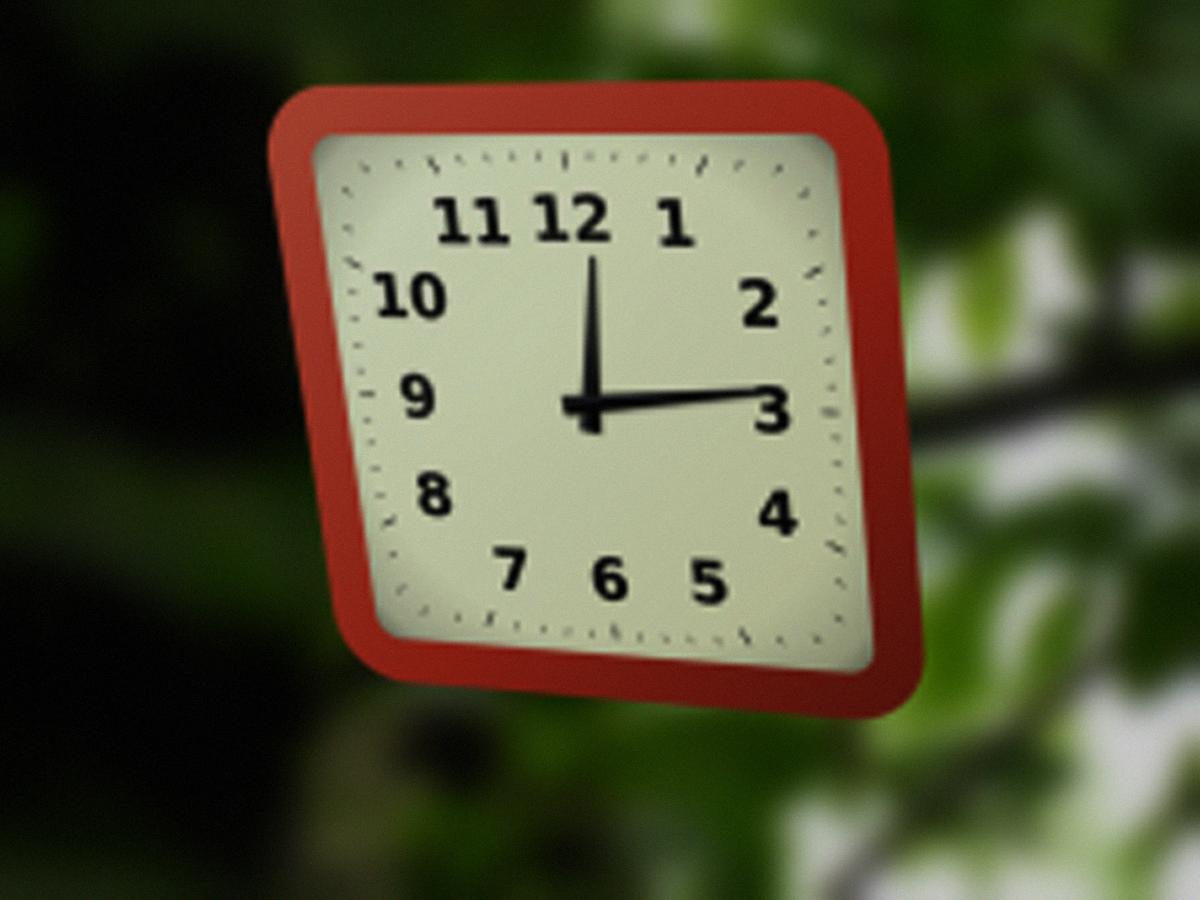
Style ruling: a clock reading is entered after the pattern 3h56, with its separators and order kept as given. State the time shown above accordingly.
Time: 12h14
